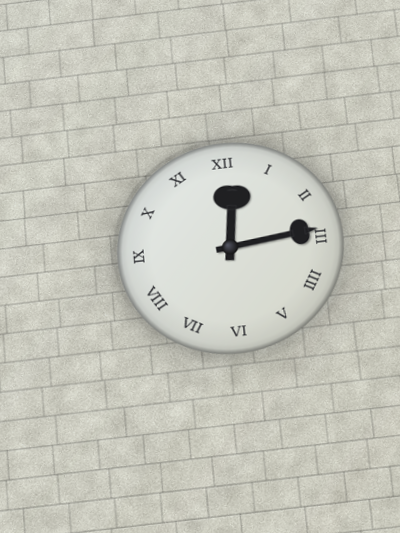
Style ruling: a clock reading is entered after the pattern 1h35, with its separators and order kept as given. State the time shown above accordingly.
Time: 12h14
